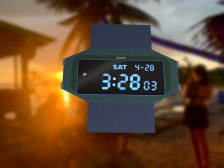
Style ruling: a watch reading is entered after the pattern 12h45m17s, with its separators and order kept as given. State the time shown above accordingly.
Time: 3h28m03s
